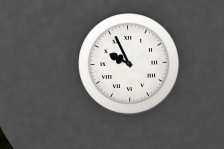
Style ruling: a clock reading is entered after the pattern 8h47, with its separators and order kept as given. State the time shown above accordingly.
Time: 9h56
